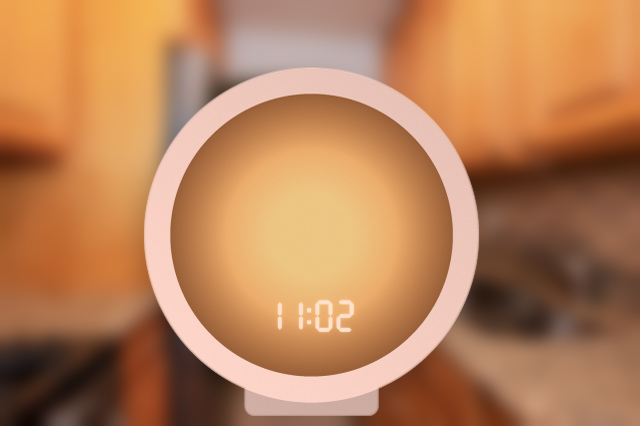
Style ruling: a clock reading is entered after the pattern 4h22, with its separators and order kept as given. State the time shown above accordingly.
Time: 11h02
